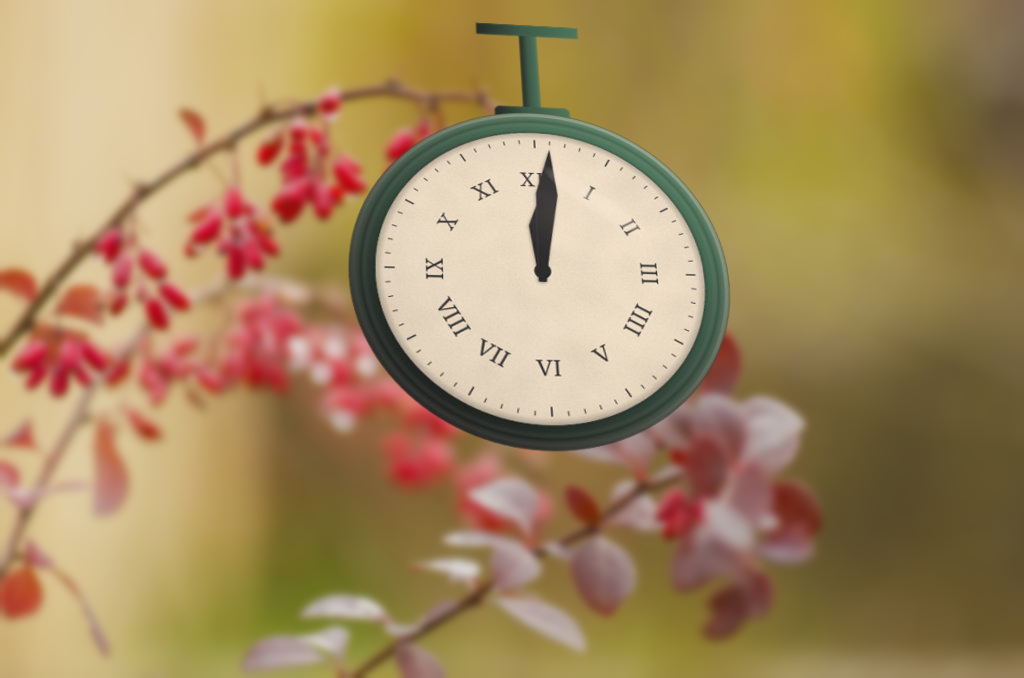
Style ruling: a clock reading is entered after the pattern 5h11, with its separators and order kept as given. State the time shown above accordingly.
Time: 12h01
